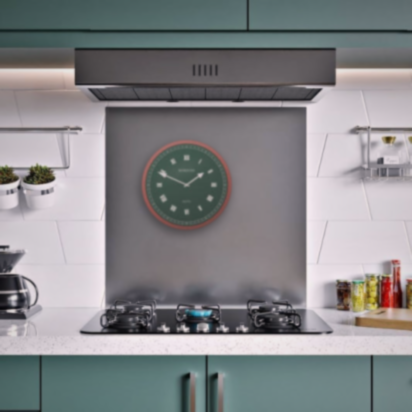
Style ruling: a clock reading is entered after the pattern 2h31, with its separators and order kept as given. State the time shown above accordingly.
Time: 1h49
